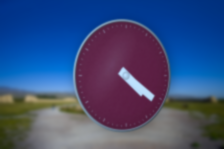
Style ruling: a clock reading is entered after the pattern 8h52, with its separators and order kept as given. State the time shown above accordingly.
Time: 4h21
